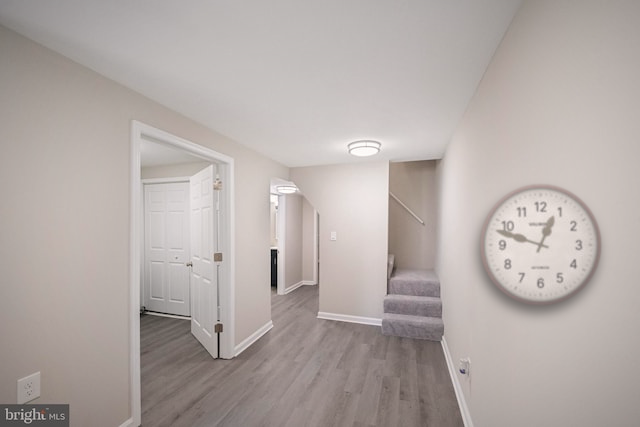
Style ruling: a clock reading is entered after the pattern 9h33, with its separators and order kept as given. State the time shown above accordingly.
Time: 12h48
